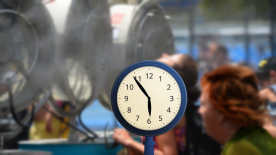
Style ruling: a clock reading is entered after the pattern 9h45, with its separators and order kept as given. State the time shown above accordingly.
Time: 5h54
